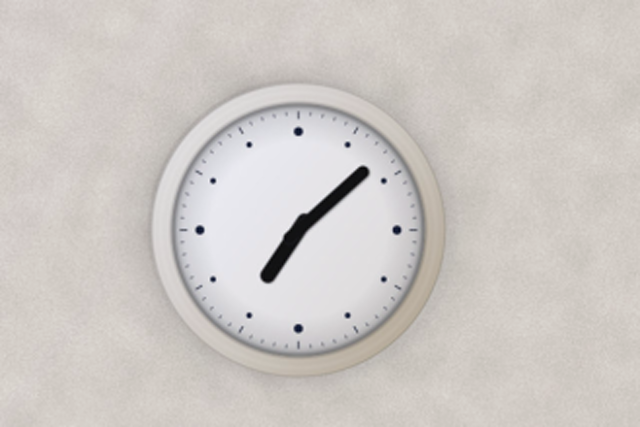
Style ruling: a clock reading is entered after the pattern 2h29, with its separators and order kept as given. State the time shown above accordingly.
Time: 7h08
